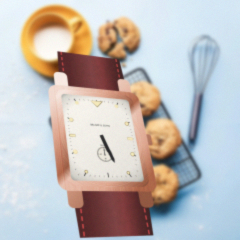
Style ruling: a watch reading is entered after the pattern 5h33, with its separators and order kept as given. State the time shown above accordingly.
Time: 5h27
